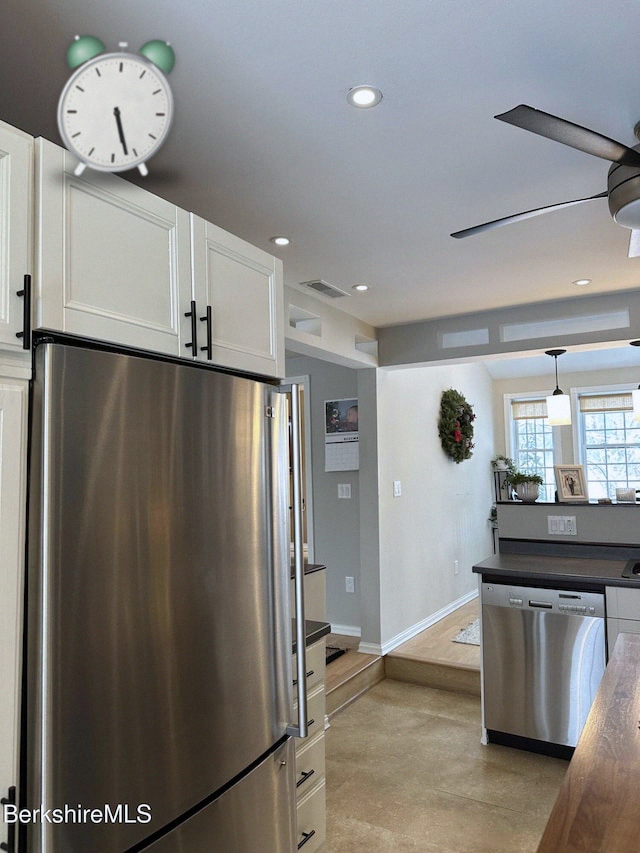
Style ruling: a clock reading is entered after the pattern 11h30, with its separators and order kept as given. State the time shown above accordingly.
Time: 5h27
